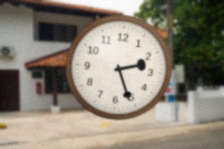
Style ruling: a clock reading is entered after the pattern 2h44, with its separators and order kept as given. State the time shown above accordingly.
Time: 2h26
